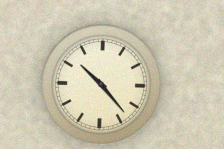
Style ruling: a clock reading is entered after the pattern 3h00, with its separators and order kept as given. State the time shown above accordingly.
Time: 10h23
